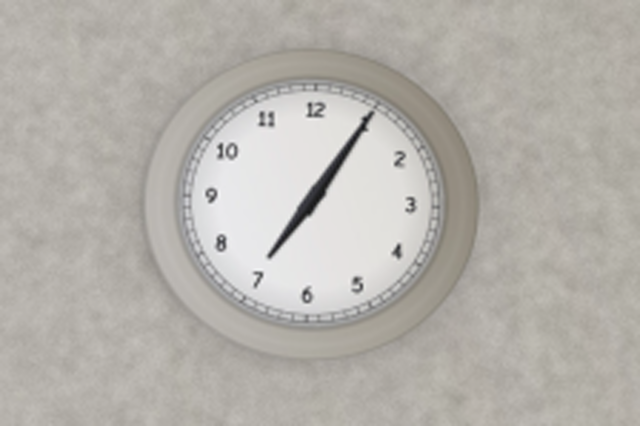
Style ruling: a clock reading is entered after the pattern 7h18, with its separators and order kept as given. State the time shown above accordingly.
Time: 7h05
